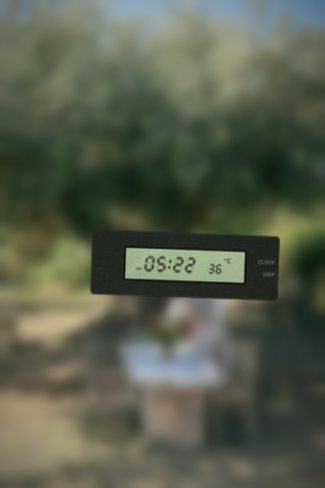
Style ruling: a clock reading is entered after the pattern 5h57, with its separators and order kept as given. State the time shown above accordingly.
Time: 5h22
